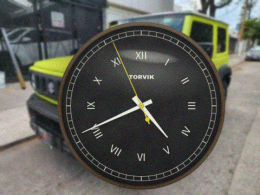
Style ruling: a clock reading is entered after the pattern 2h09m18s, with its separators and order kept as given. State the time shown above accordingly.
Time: 4h40m56s
